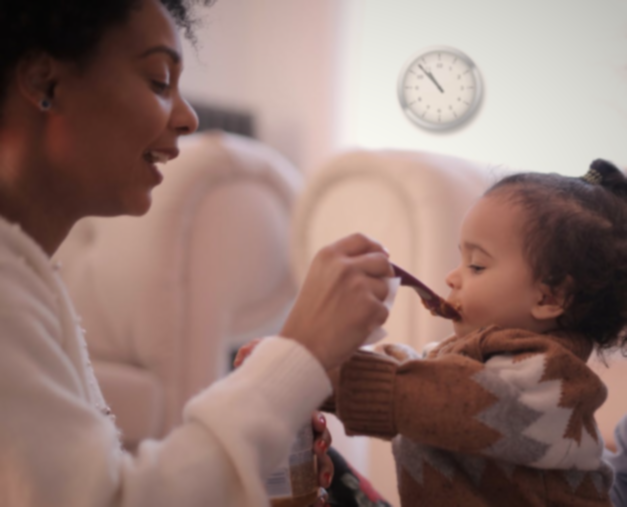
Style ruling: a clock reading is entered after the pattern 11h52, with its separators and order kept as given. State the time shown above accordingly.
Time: 10h53
